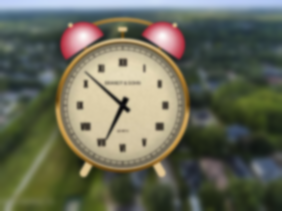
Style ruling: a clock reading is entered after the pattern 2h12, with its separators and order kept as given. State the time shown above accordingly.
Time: 6h52
